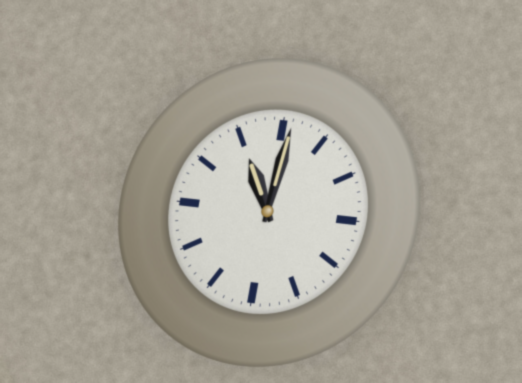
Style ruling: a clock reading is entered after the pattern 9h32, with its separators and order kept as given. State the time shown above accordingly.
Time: 11h01
